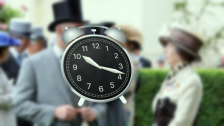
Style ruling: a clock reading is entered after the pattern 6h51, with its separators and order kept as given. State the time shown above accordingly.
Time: 10h18
